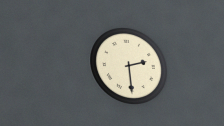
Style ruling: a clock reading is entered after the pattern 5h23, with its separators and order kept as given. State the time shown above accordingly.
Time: 2h30
